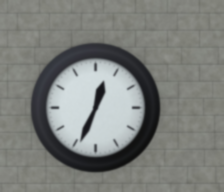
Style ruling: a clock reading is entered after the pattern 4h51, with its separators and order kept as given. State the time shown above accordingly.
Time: 12h34
